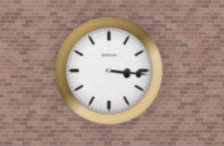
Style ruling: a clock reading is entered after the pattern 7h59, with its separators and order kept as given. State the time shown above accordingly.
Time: 3h16
